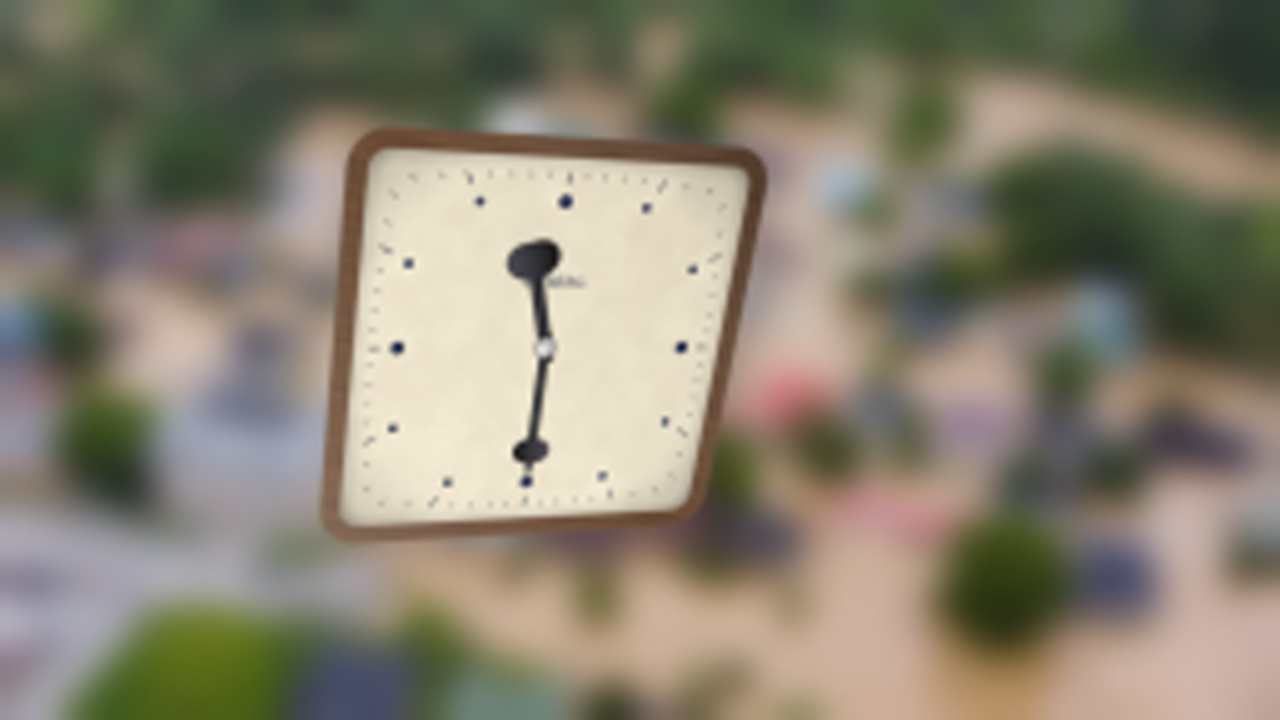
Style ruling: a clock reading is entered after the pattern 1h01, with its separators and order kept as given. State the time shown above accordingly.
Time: 11h30
